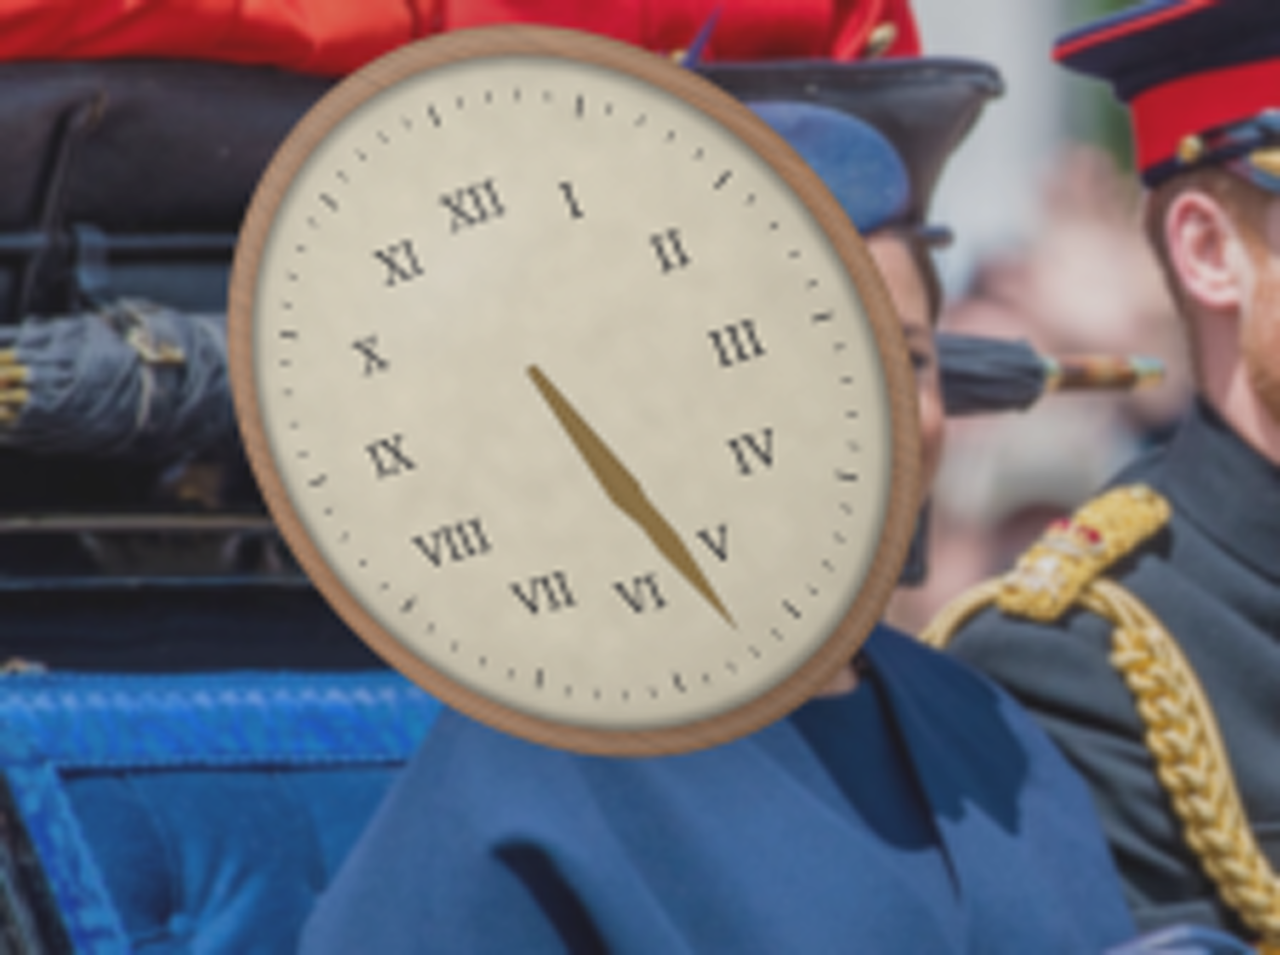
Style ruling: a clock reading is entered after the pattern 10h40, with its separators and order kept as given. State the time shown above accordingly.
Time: 5h27
